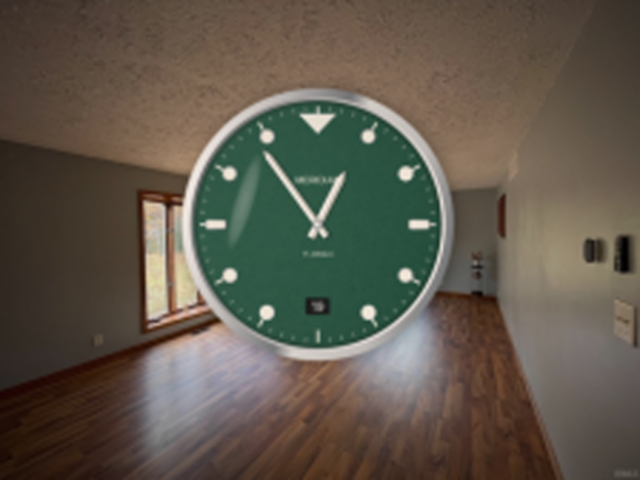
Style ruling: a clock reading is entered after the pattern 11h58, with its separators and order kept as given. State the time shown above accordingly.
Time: 12h54
